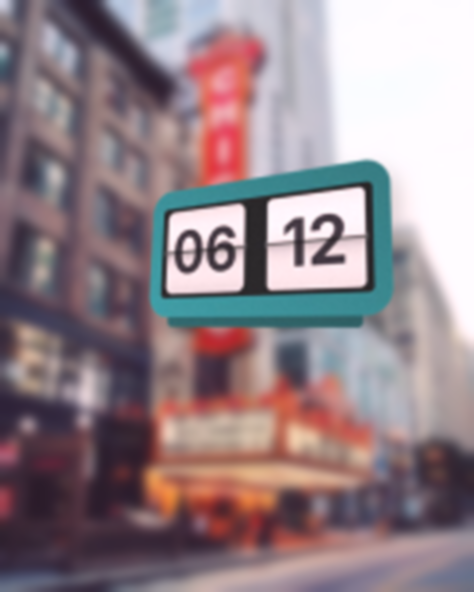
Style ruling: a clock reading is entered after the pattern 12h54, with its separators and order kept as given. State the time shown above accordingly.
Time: 6h12
